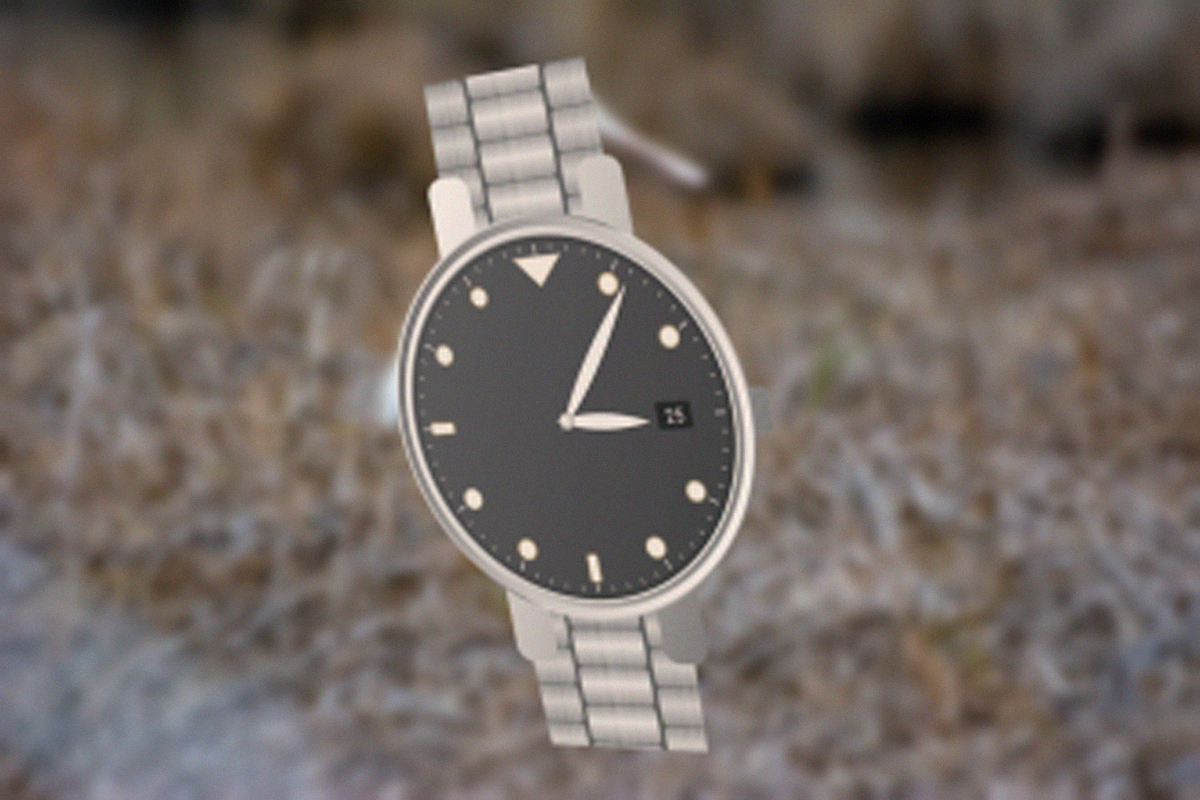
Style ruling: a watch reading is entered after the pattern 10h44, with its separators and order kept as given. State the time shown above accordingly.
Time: 3h06
